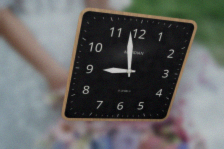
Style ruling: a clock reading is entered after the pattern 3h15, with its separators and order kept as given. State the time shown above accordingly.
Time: 8h58
